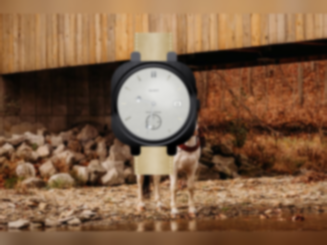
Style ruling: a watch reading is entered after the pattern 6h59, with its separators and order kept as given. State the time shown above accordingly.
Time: 9h32
